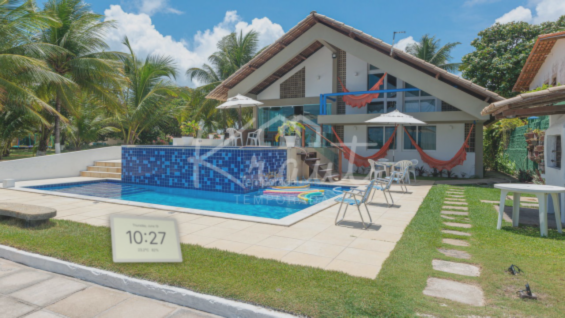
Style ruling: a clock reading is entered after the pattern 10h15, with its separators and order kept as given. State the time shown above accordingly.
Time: 10h27
